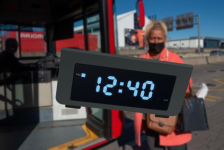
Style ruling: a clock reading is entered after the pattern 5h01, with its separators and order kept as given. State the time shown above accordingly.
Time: 12h40
